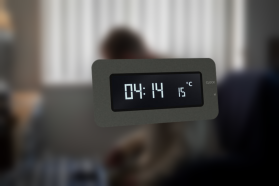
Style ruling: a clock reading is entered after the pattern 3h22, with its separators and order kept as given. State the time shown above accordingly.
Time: 4h14
